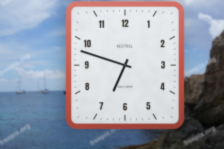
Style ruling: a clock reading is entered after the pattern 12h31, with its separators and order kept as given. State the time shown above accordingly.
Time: 6h48
